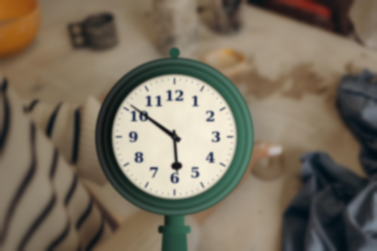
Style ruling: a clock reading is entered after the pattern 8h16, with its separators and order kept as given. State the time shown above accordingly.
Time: 5h51
